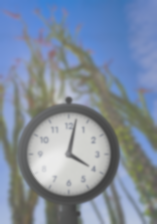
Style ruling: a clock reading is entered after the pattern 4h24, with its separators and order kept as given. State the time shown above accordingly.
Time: 4h02
